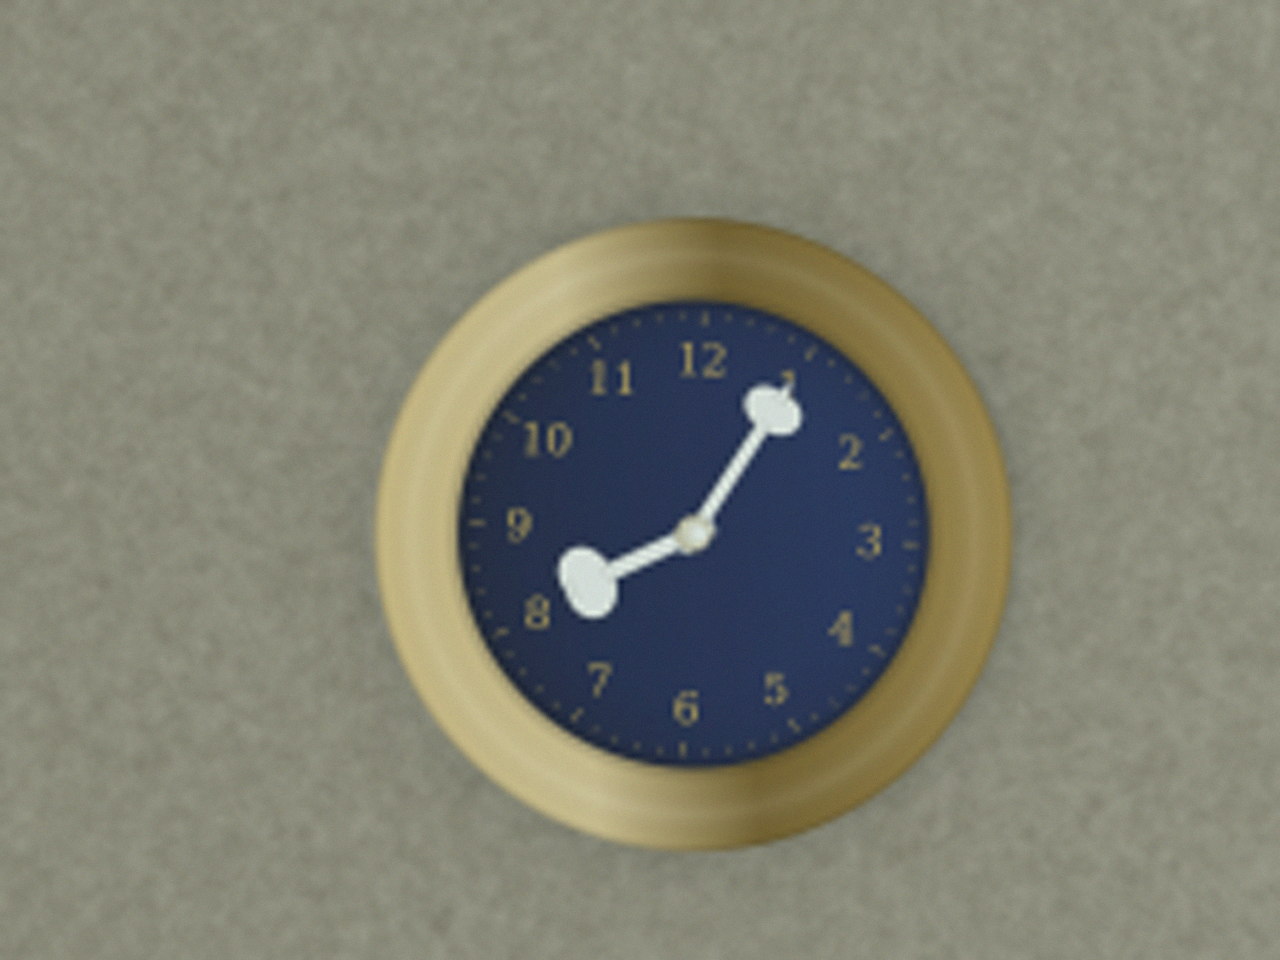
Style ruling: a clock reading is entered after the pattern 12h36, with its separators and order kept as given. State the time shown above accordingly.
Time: 8h05
